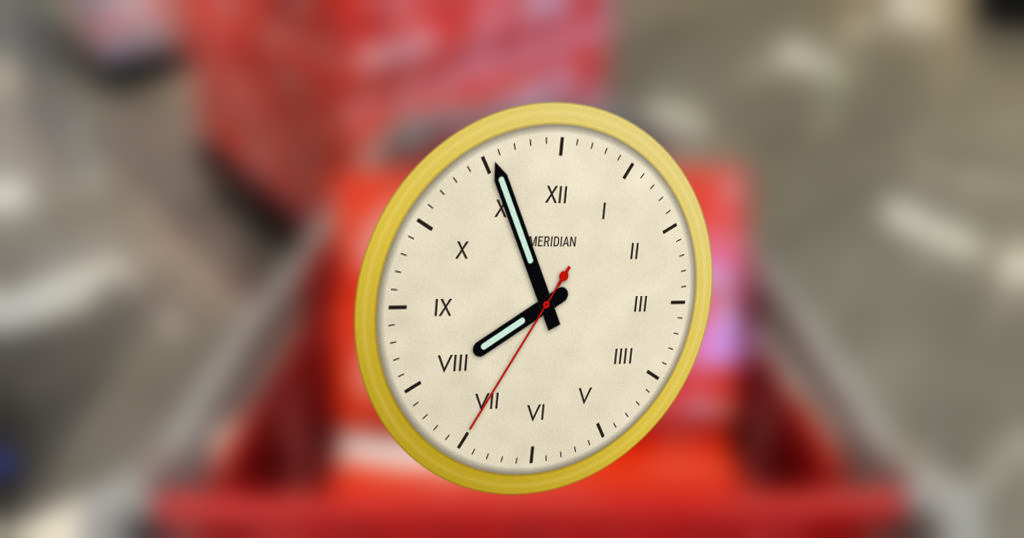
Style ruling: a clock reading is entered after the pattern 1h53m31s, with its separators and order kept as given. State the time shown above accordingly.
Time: 7h55m35s
